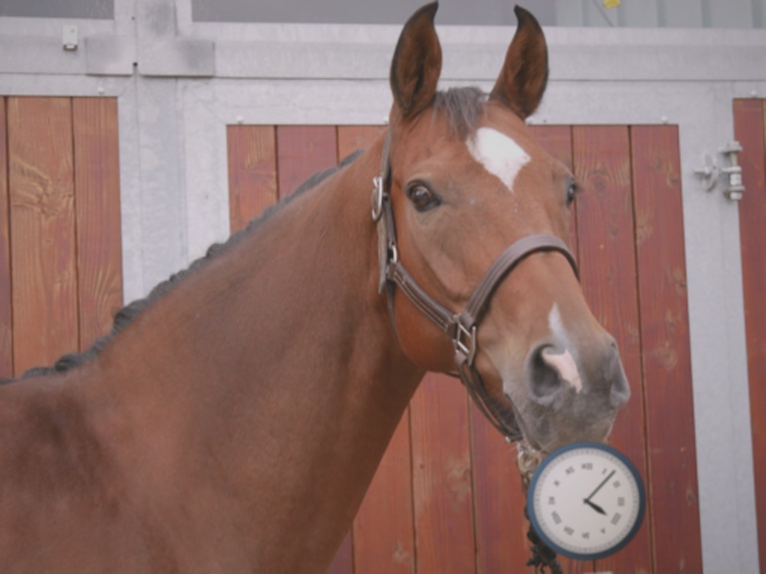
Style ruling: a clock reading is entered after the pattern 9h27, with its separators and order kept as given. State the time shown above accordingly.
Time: 4h07
